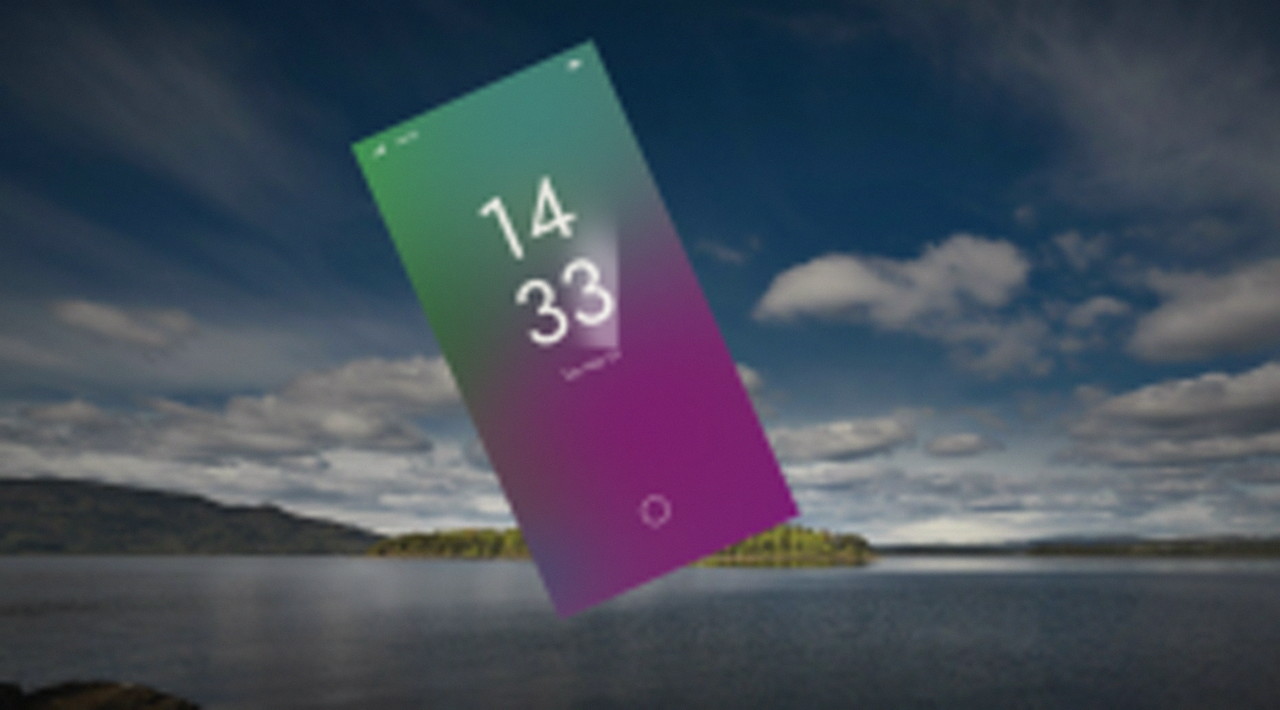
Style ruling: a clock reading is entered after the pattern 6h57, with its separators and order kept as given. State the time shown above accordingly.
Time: 14h33
